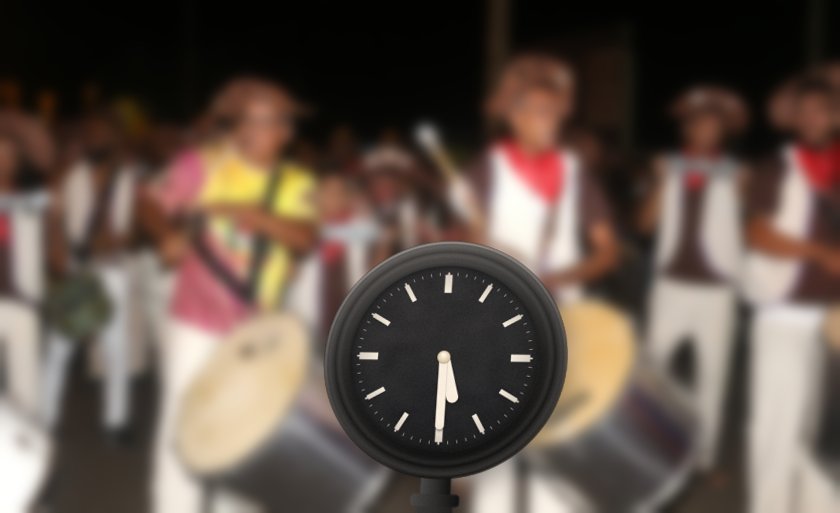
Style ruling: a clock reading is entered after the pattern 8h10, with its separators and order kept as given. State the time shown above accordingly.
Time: 5h30
